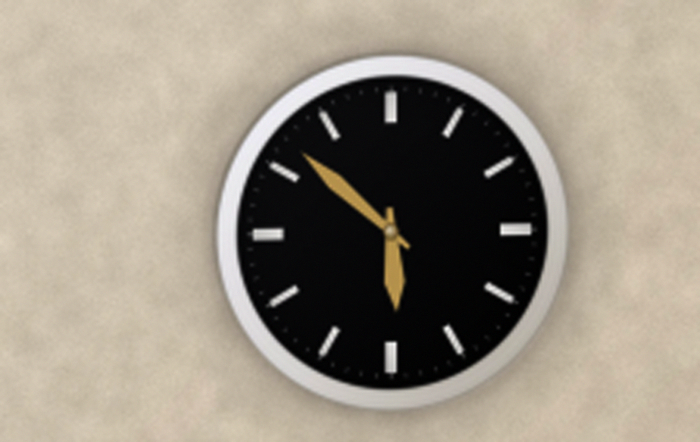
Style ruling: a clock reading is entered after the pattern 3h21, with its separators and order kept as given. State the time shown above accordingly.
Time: 5h52
